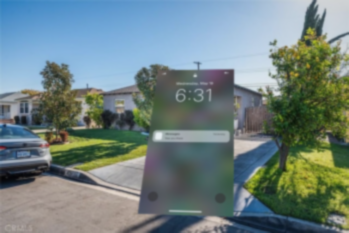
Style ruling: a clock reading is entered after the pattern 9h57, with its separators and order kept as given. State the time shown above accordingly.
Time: 6h31
